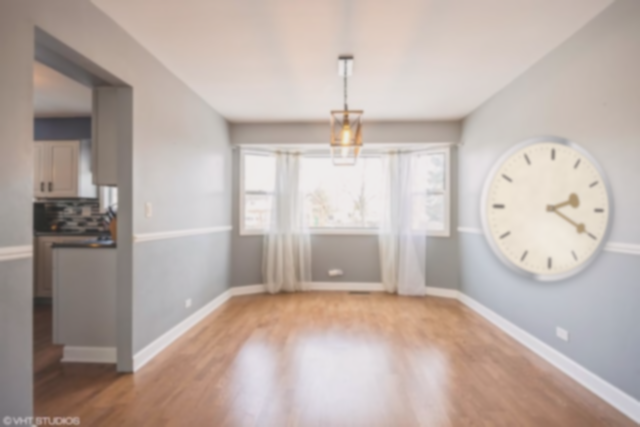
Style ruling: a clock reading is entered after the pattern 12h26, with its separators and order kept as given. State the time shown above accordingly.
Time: 2h20
